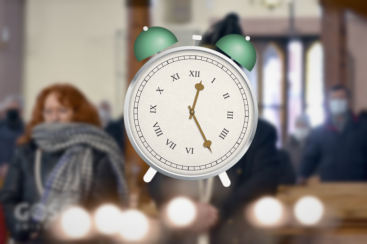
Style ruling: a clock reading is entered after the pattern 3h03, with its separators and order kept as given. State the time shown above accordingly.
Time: 12h25
